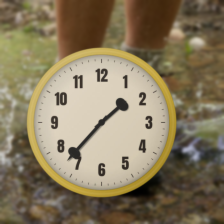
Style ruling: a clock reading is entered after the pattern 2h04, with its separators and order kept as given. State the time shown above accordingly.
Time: 1h37
